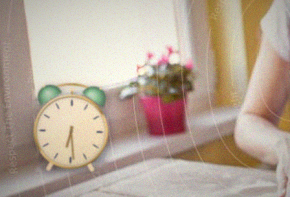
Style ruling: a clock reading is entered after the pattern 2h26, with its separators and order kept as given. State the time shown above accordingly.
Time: 6h29
